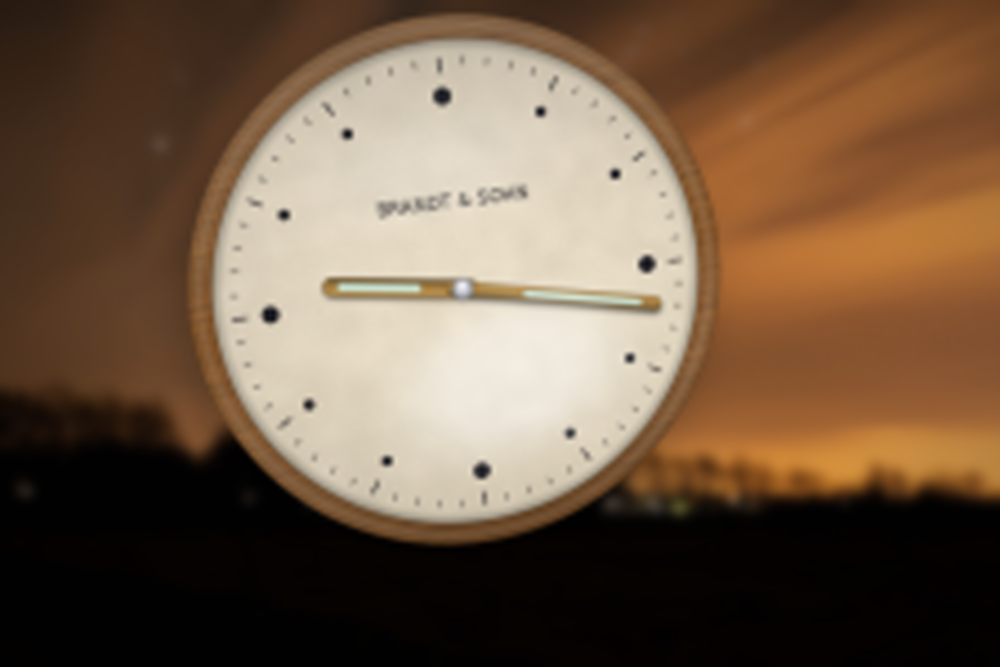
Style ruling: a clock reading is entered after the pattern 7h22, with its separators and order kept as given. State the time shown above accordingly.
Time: 9h17
